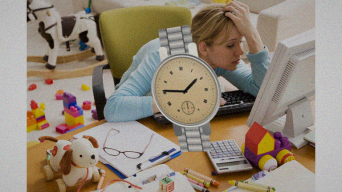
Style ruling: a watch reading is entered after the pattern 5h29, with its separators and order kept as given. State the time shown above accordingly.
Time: 1h46
